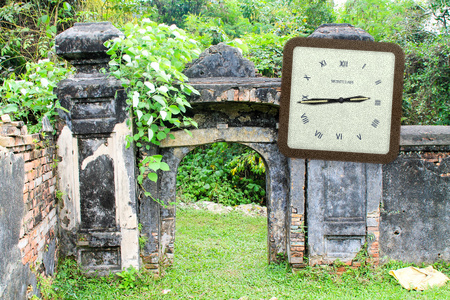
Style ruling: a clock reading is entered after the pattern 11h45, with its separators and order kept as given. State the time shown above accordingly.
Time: 2h44
